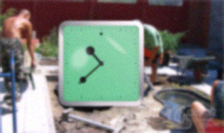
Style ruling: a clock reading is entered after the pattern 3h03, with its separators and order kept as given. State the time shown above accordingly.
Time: 10h38
